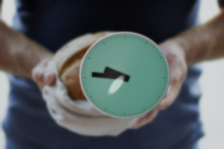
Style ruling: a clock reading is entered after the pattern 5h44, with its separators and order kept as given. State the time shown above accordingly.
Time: 9h46
